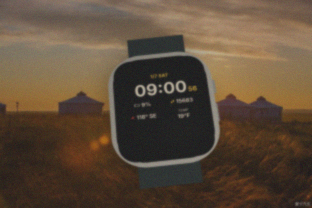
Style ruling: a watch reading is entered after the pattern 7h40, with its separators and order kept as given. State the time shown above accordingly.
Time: 9h00
